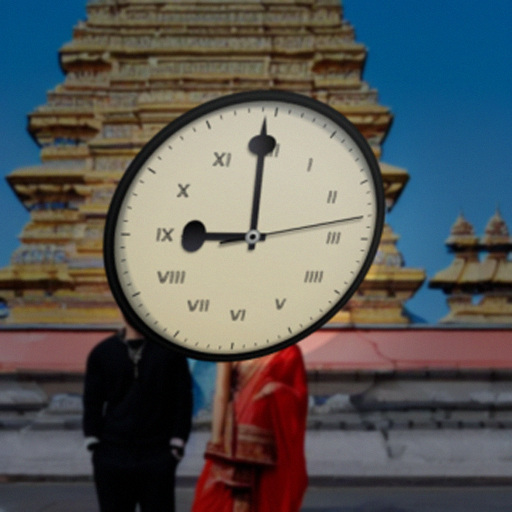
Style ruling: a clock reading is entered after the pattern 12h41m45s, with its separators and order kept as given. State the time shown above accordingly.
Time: 8h59m13s
